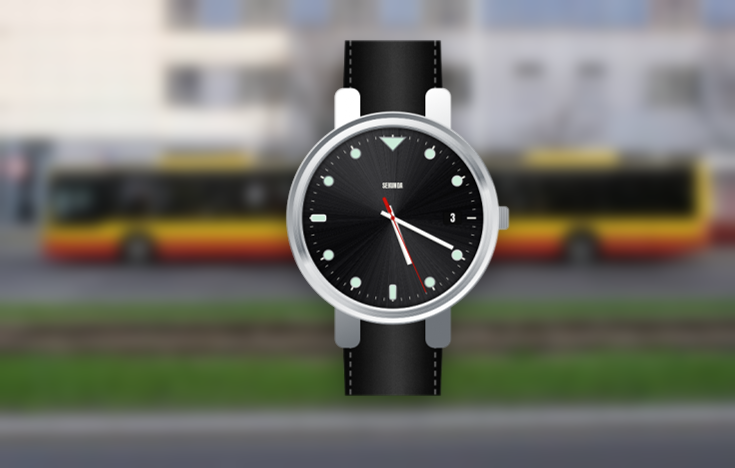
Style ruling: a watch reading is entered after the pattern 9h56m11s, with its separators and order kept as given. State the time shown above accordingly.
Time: 5h19m26s
